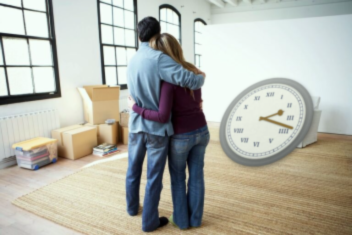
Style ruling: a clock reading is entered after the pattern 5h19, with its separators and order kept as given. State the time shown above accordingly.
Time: 2h18
